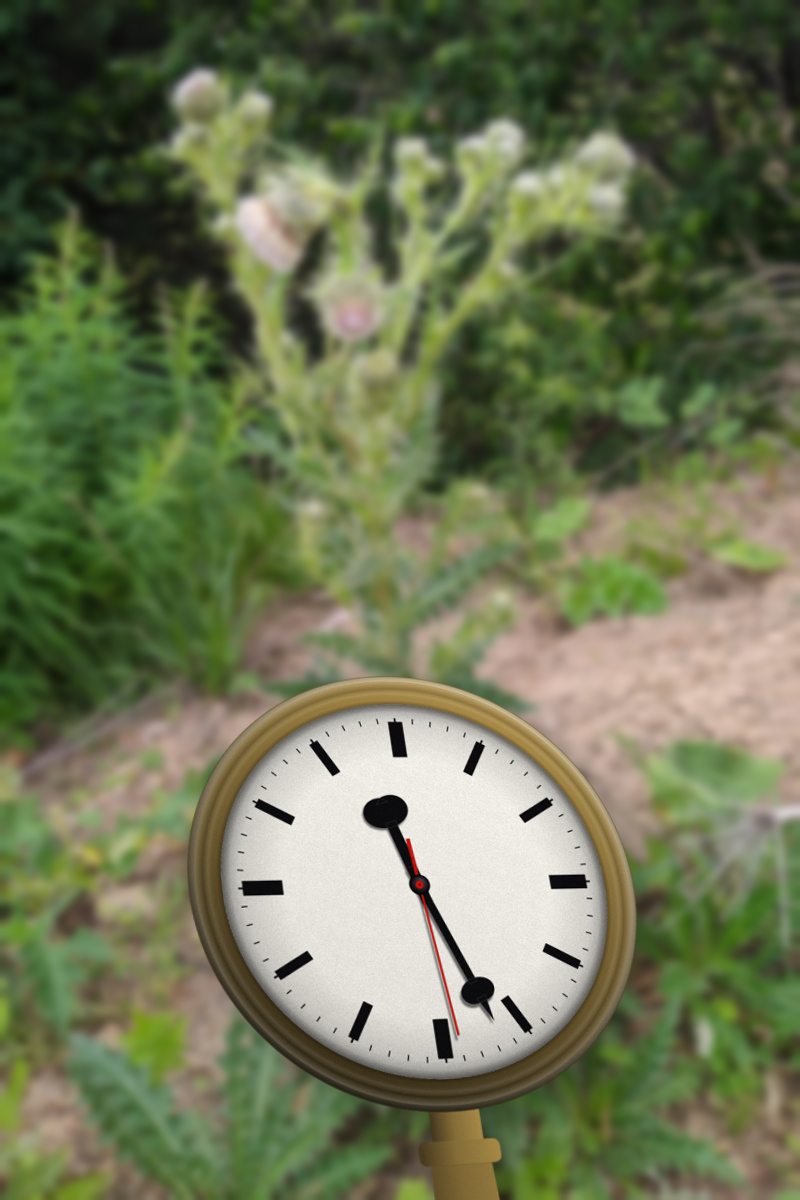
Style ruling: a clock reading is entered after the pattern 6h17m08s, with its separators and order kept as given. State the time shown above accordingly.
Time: 11h26m29s
